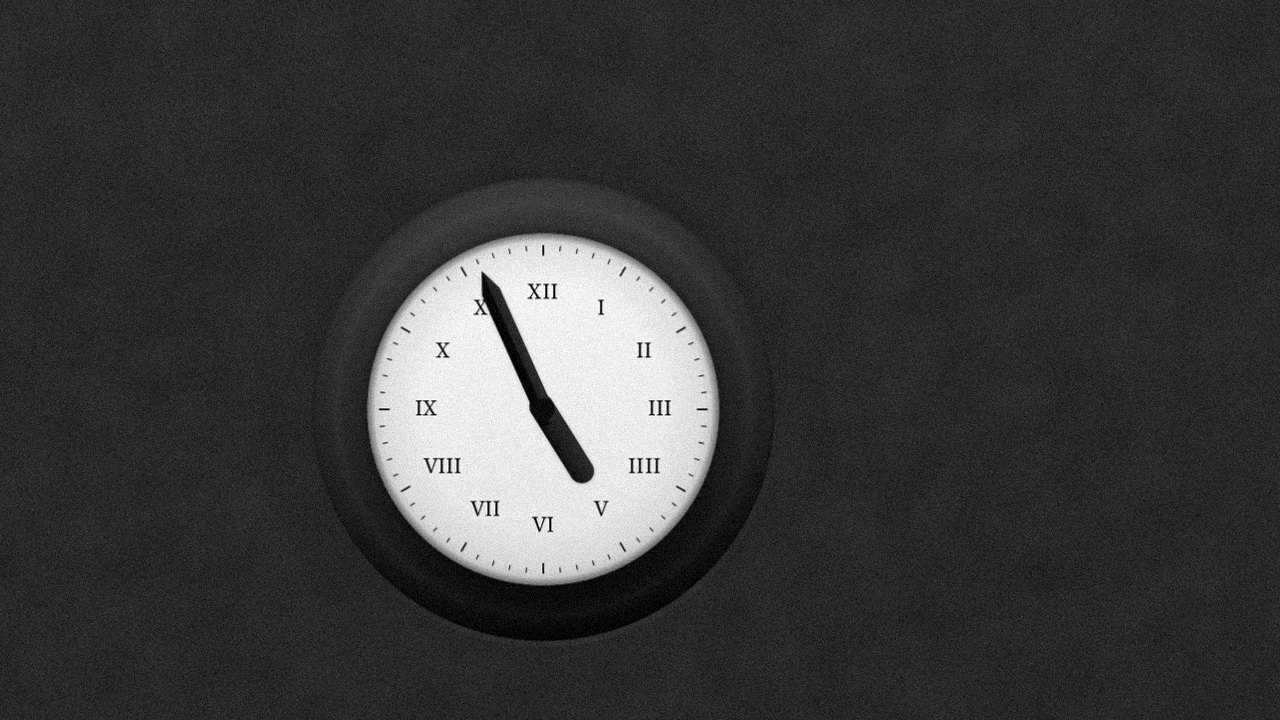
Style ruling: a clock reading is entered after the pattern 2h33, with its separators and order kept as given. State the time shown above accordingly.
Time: 4h56
